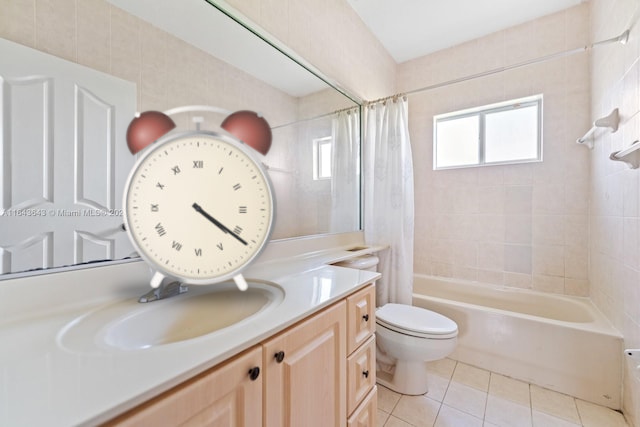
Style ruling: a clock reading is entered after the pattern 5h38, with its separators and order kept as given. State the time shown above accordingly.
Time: 4h21
